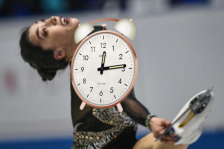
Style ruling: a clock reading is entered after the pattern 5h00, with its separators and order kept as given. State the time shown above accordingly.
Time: 12h14
